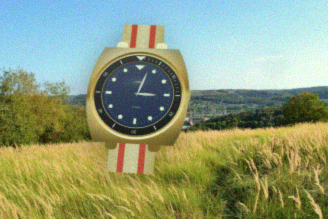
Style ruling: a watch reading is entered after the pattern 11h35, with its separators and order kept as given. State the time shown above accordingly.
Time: 3h03
